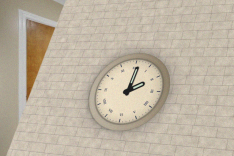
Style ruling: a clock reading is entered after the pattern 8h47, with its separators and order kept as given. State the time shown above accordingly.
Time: 2h01
